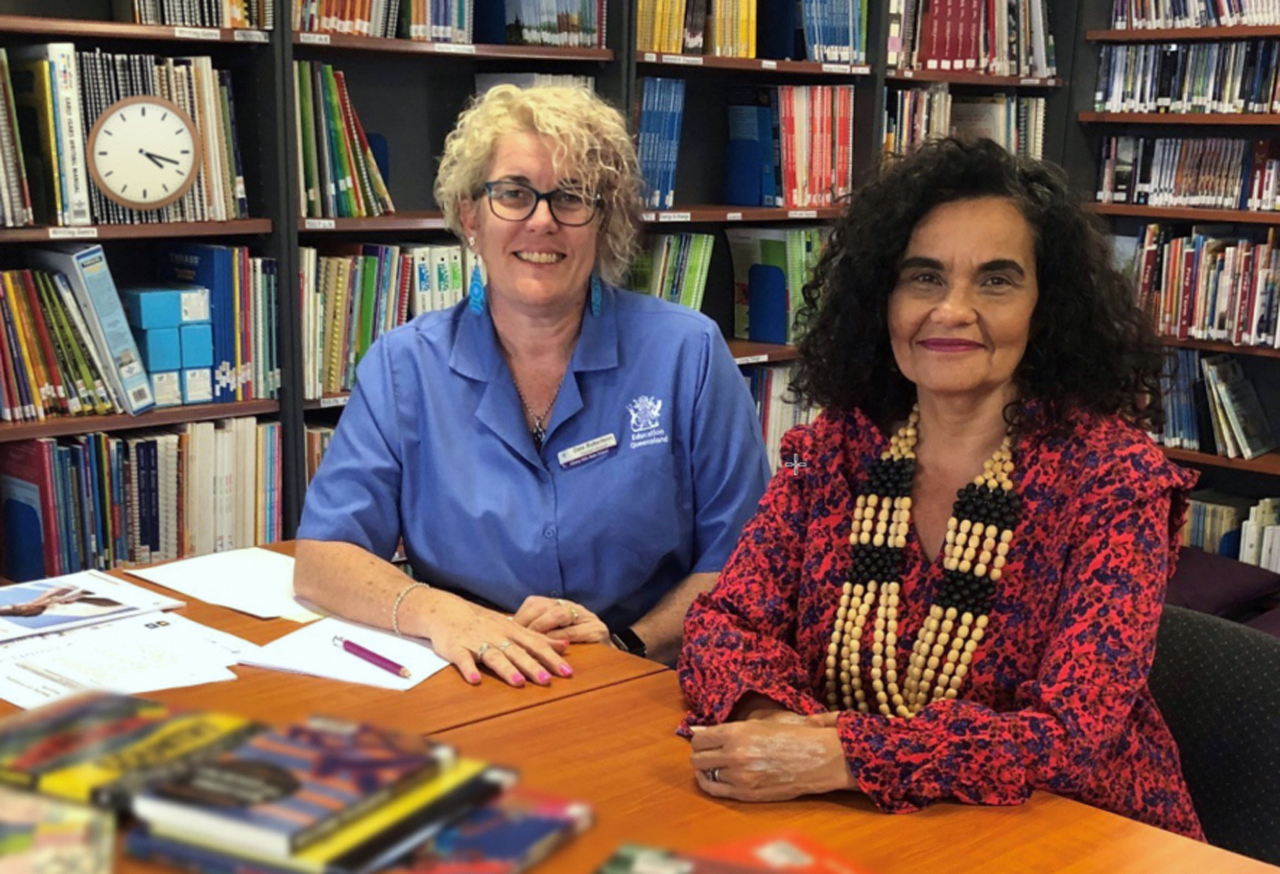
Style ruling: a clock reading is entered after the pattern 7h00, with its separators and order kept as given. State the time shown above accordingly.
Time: 4h18
